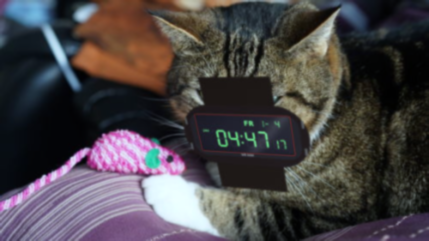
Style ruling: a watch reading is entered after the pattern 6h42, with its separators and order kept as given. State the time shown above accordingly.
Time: 4h47
